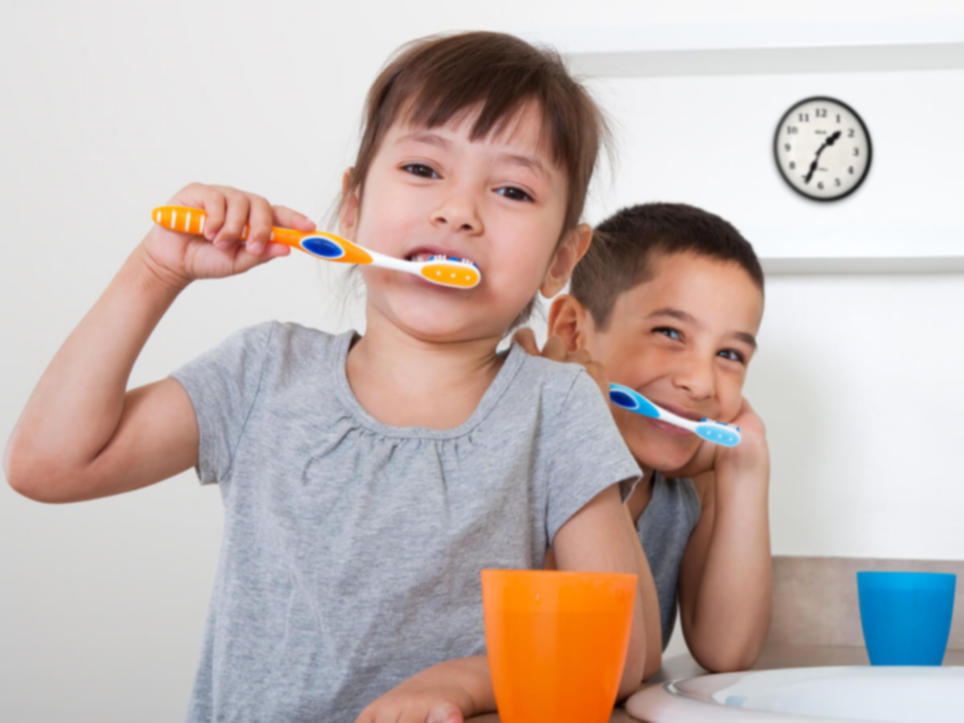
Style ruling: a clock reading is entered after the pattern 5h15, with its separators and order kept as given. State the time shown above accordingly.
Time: 1h34
